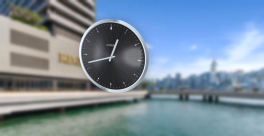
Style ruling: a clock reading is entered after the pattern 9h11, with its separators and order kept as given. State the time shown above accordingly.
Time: 12h42
